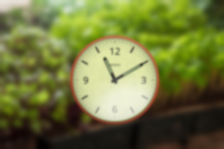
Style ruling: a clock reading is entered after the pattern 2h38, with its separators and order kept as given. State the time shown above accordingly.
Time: 11h10
